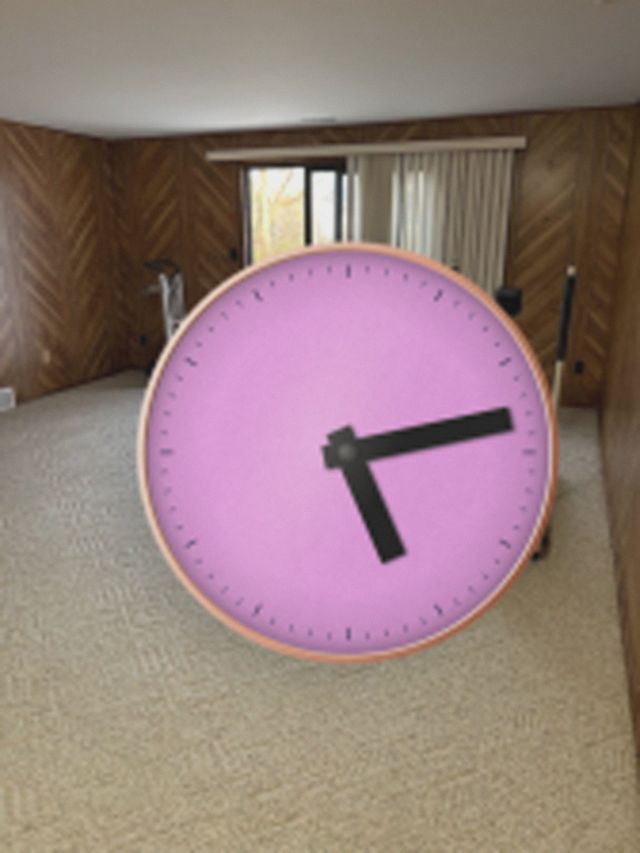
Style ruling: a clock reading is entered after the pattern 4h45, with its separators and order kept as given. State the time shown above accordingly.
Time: 5h13
